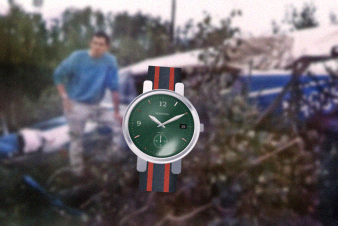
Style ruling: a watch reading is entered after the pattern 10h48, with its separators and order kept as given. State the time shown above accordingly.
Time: 10h10
